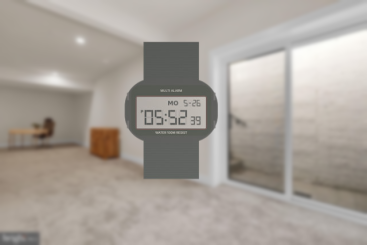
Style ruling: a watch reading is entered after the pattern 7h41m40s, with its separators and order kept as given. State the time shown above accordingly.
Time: 5h52m39s
